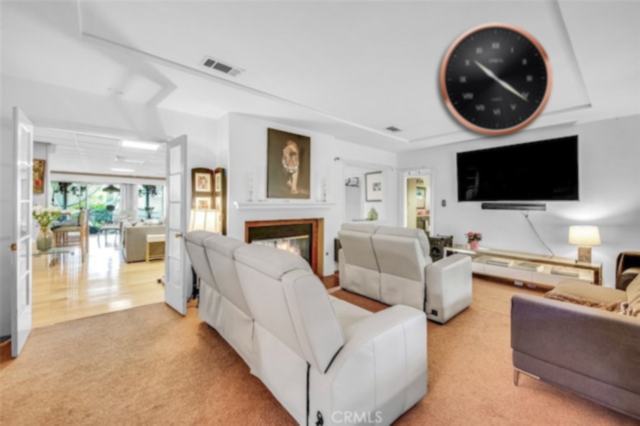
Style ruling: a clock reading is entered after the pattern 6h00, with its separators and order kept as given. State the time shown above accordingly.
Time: 10h21
